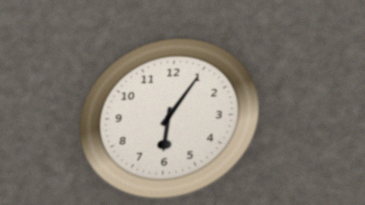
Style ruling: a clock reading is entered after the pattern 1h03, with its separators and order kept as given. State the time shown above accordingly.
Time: 6h05
